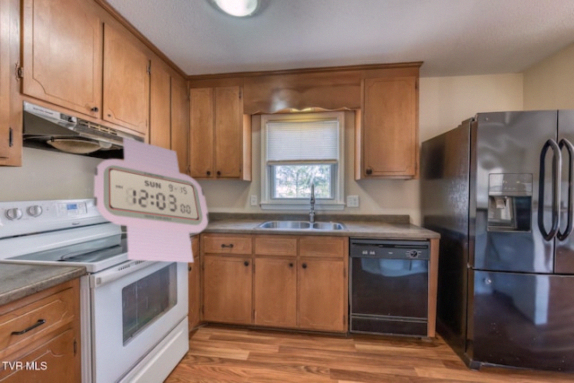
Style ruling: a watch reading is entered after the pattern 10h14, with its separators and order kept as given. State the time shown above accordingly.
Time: 12h03
